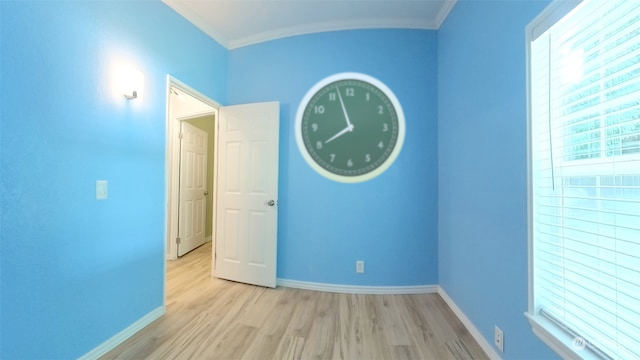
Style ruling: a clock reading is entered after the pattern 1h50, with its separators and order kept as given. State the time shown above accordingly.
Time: 7h57
